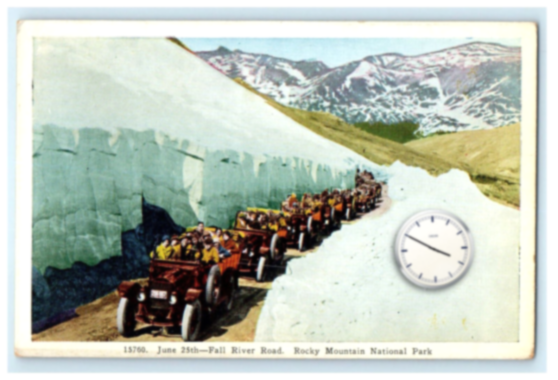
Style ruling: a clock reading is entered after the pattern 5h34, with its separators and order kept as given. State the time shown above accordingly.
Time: 3h50
